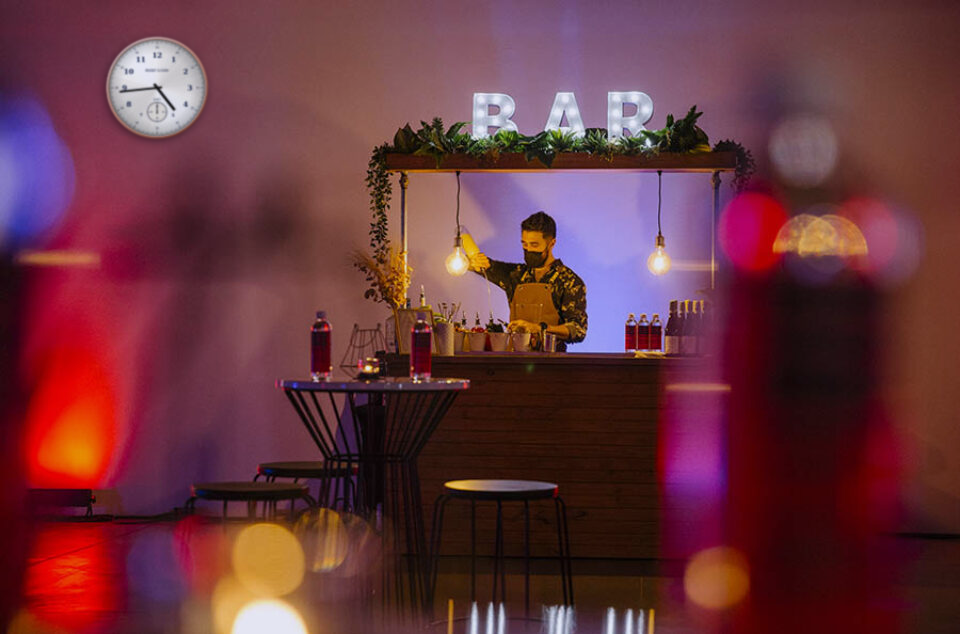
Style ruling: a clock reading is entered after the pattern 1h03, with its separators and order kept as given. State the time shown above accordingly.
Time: 4h44
